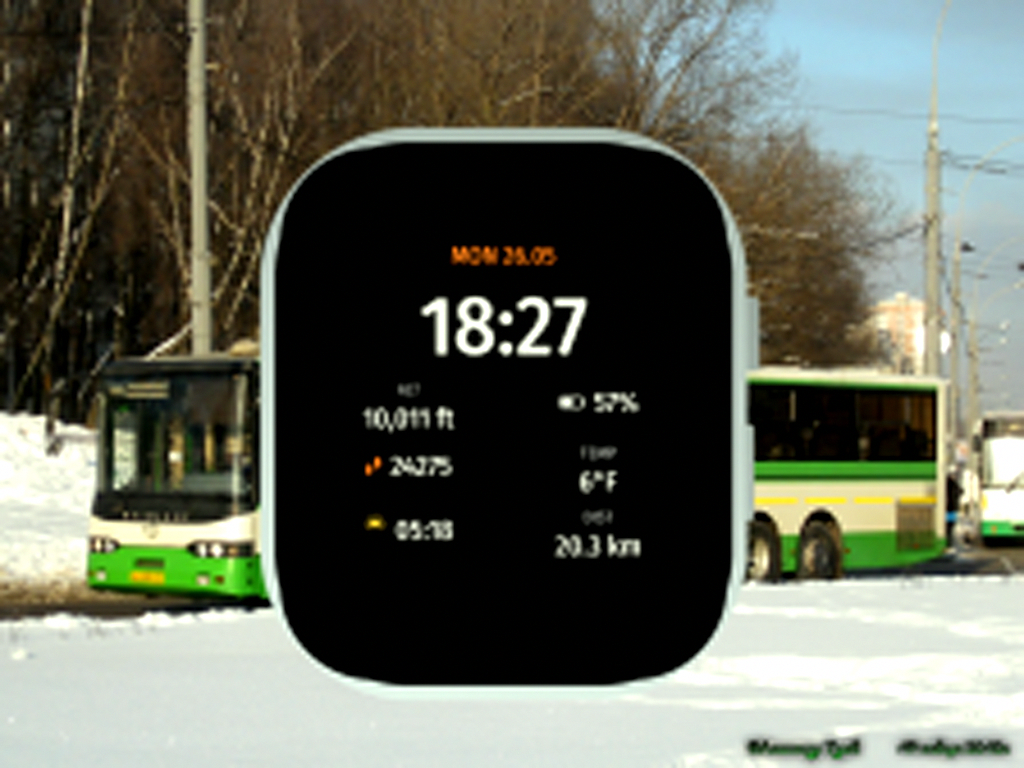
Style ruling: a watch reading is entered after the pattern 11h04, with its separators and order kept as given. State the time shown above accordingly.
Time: 18h27
